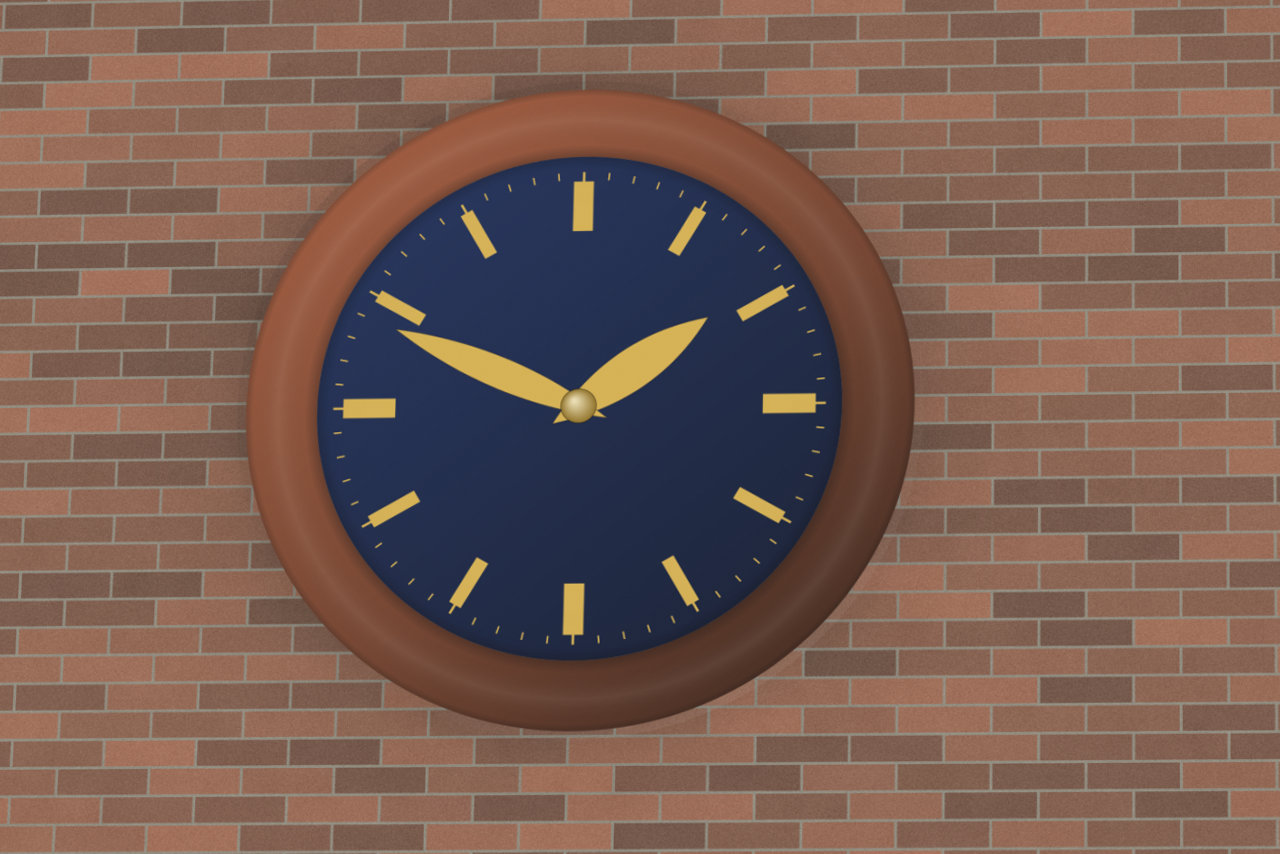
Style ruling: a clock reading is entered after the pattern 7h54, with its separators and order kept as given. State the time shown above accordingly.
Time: 1h49
